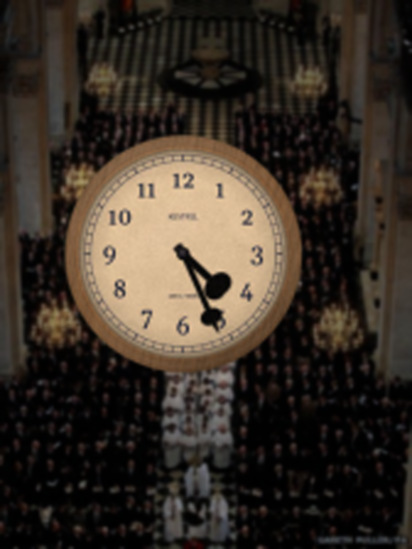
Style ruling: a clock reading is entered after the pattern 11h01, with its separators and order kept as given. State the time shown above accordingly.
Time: 4h26
